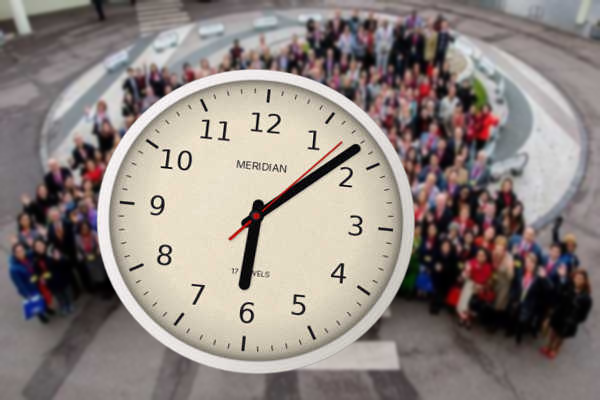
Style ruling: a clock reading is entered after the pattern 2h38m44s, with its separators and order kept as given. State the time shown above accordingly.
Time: 6h08m07s
